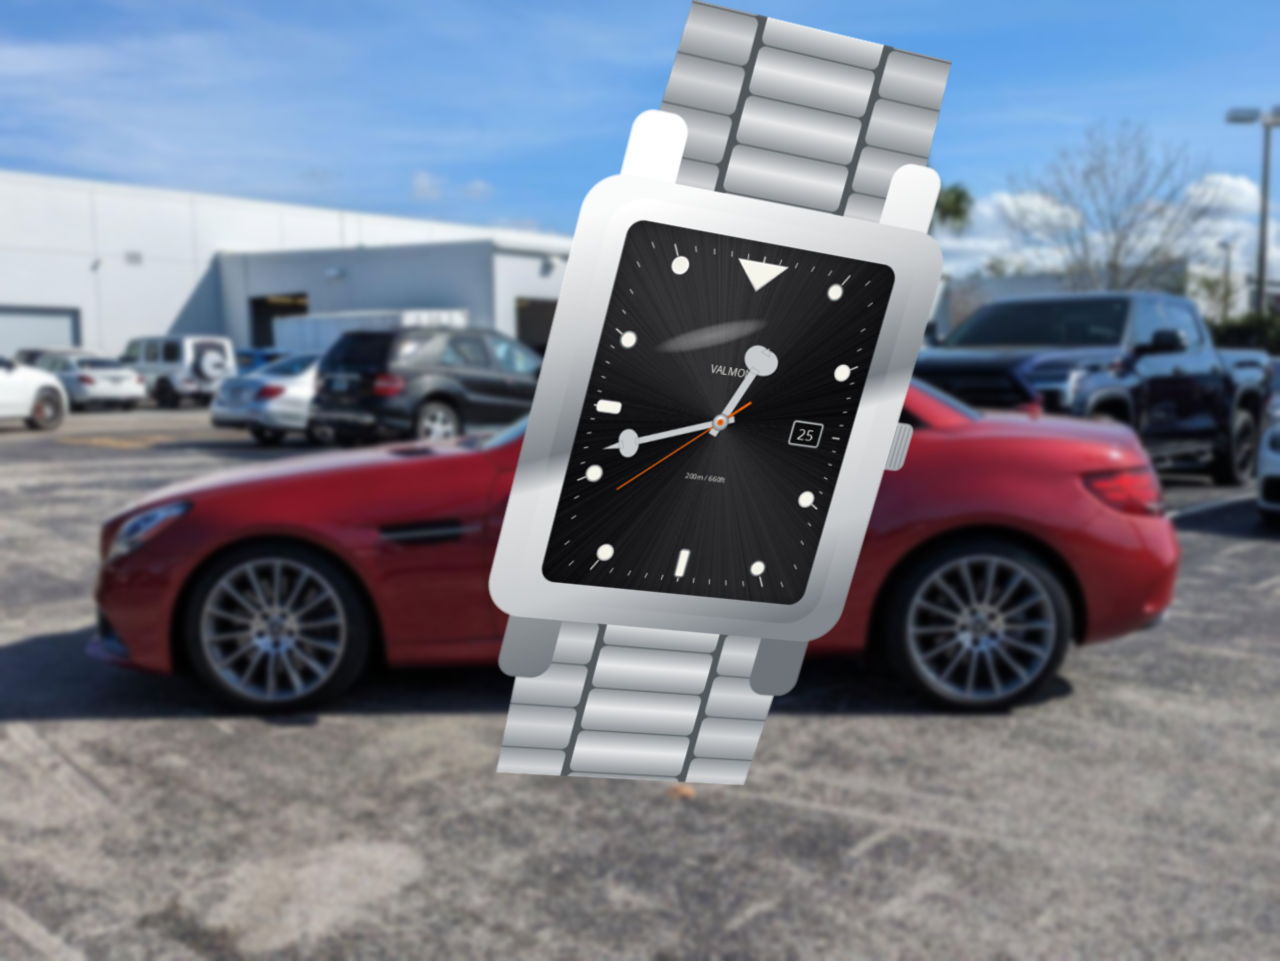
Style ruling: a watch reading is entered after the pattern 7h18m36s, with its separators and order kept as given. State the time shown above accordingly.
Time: 12h41m38s
